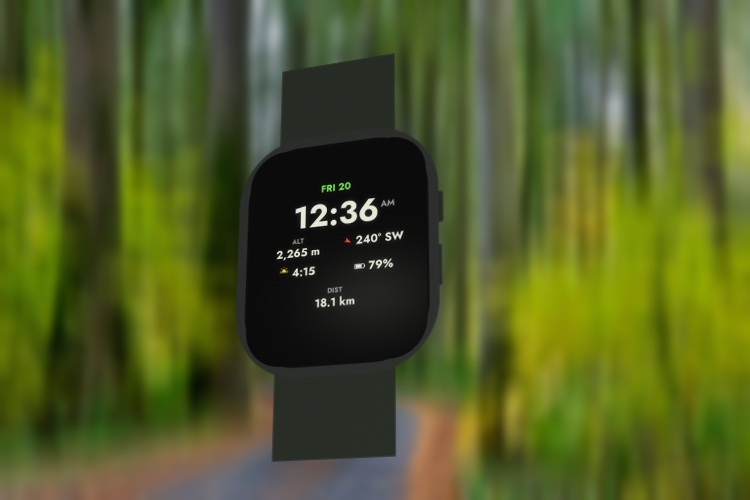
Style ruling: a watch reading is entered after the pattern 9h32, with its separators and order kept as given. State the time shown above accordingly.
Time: 12h36
